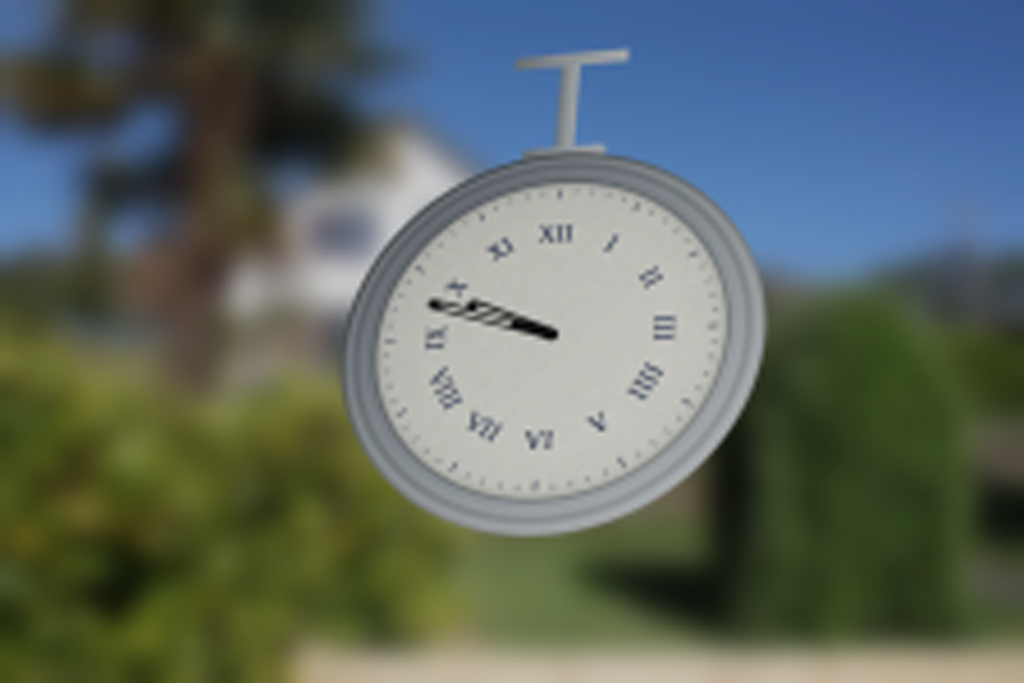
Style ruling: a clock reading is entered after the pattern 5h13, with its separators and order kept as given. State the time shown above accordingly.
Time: 9h48
